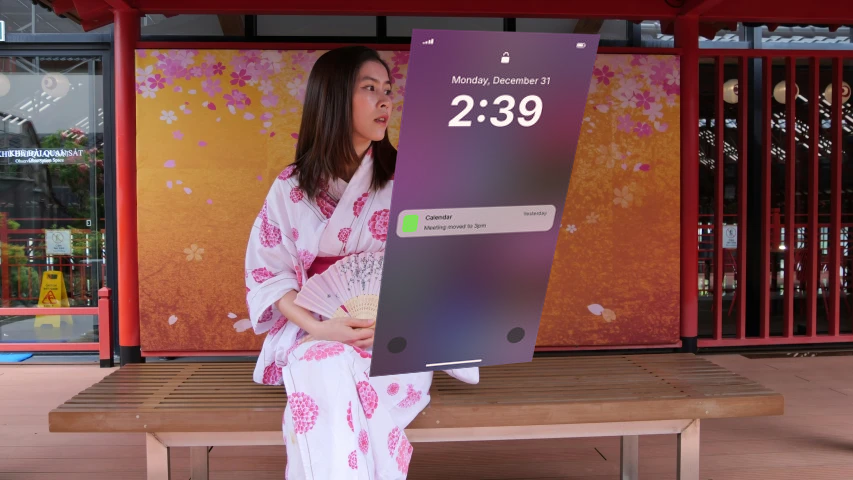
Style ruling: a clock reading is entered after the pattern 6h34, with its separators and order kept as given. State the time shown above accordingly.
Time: 2h39
